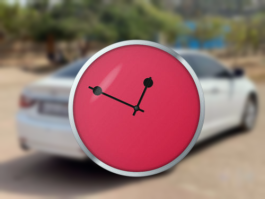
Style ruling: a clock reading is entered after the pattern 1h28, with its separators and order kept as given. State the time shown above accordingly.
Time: 12h49
